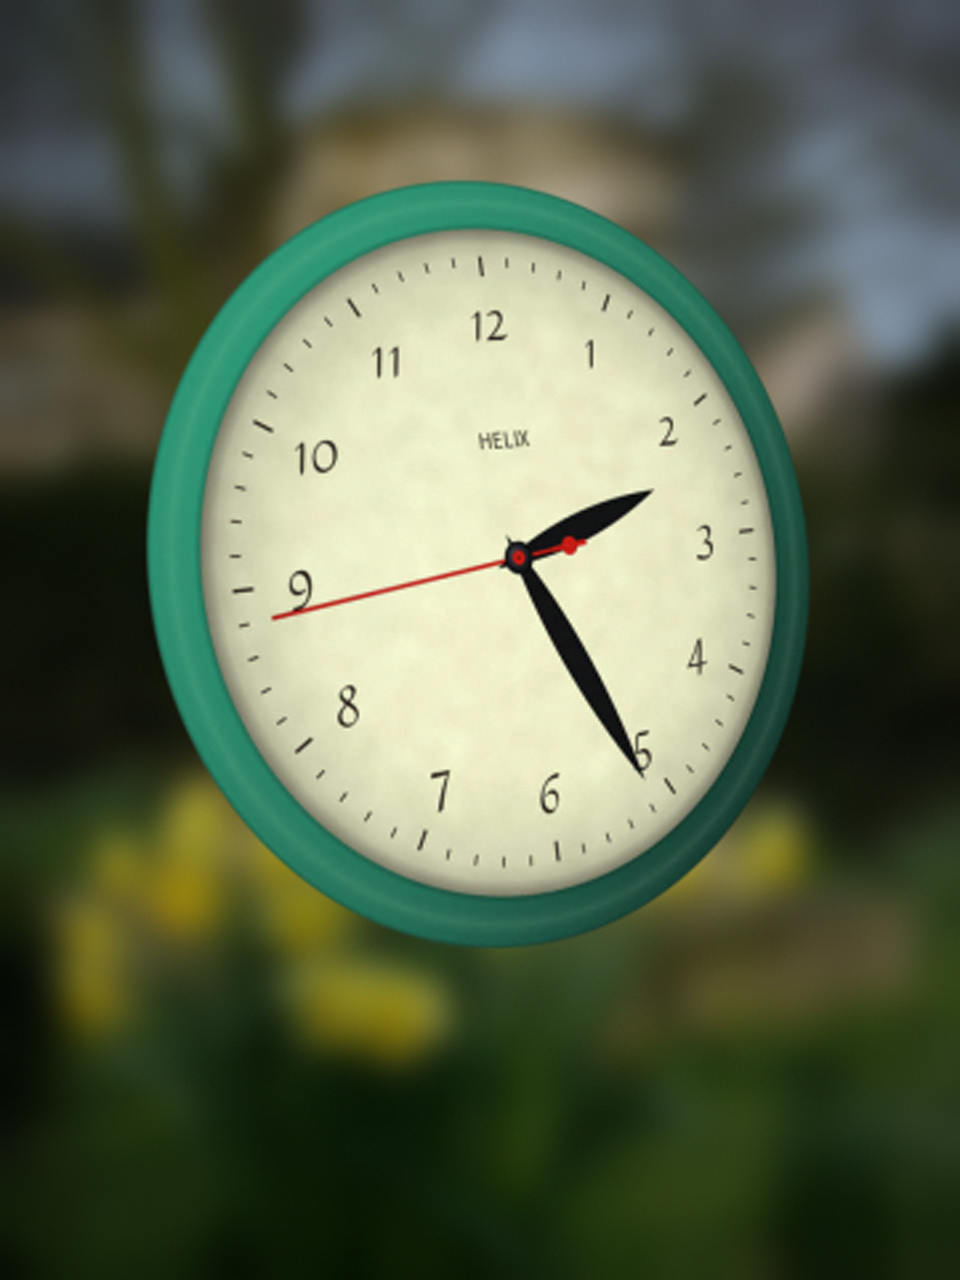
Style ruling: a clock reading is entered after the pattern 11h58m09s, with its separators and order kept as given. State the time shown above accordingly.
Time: 2h25m44s
